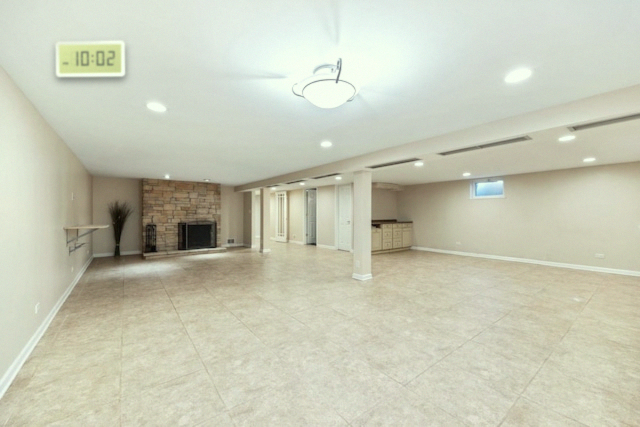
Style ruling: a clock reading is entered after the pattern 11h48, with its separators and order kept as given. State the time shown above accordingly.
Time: 10h02
